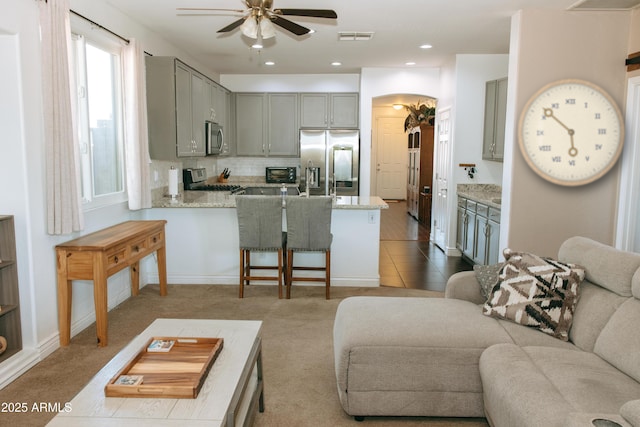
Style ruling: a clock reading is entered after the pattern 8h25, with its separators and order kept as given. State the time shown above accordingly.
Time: 5h52
